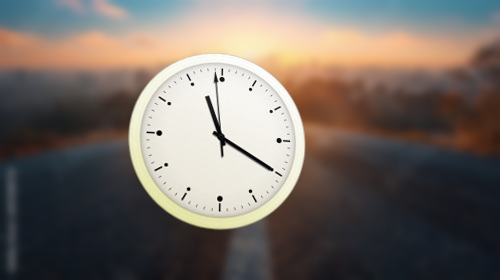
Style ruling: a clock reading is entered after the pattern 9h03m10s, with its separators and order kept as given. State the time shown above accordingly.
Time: 11h19m59s
